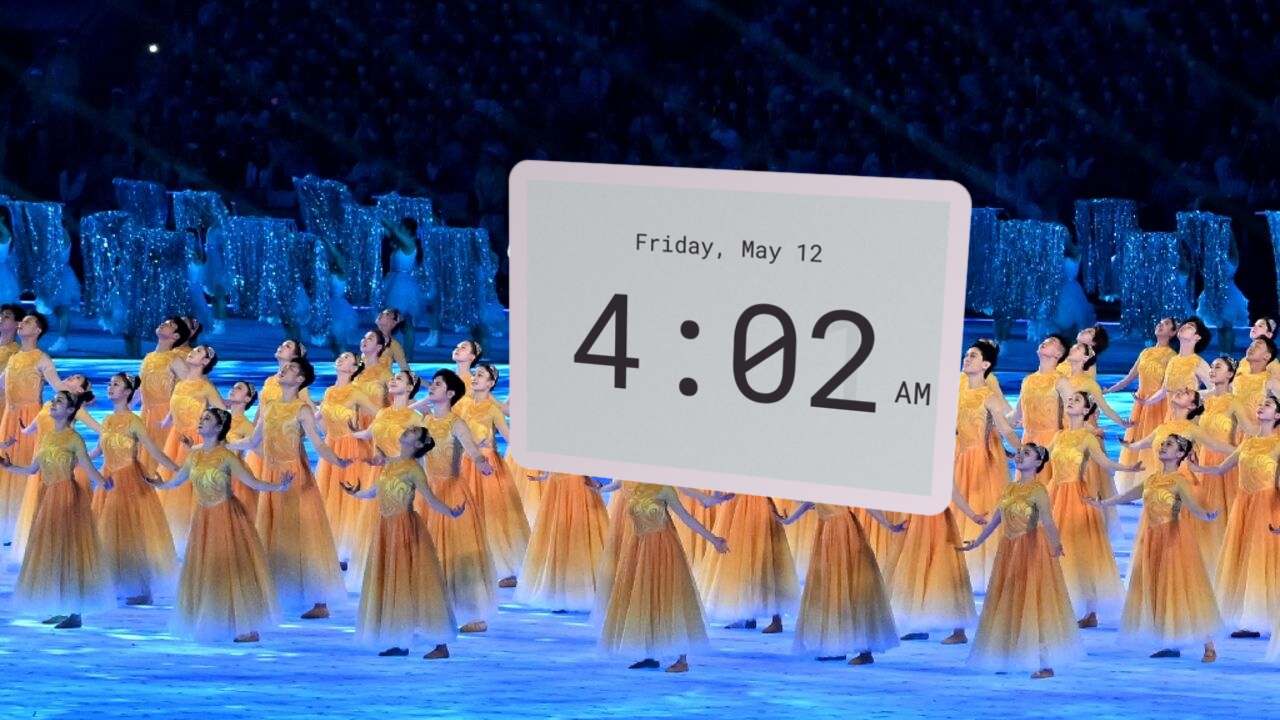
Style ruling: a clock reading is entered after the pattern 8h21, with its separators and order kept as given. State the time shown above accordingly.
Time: 4h02
